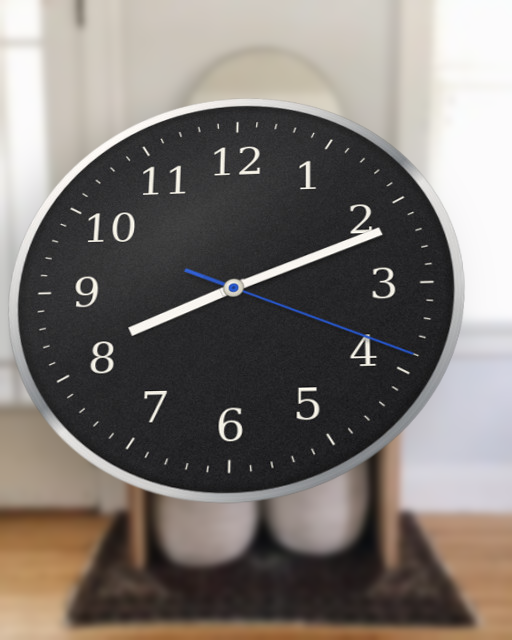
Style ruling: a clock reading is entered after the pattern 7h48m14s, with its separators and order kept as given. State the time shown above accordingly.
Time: 8h11m19s
